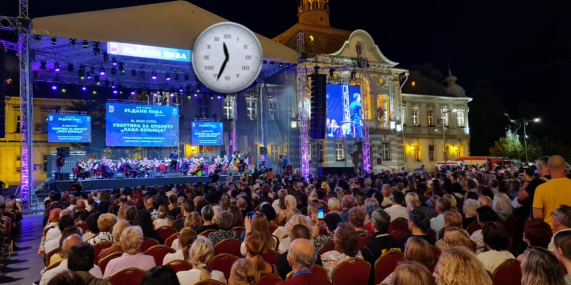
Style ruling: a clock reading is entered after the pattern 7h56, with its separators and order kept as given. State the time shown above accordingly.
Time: 11h34
